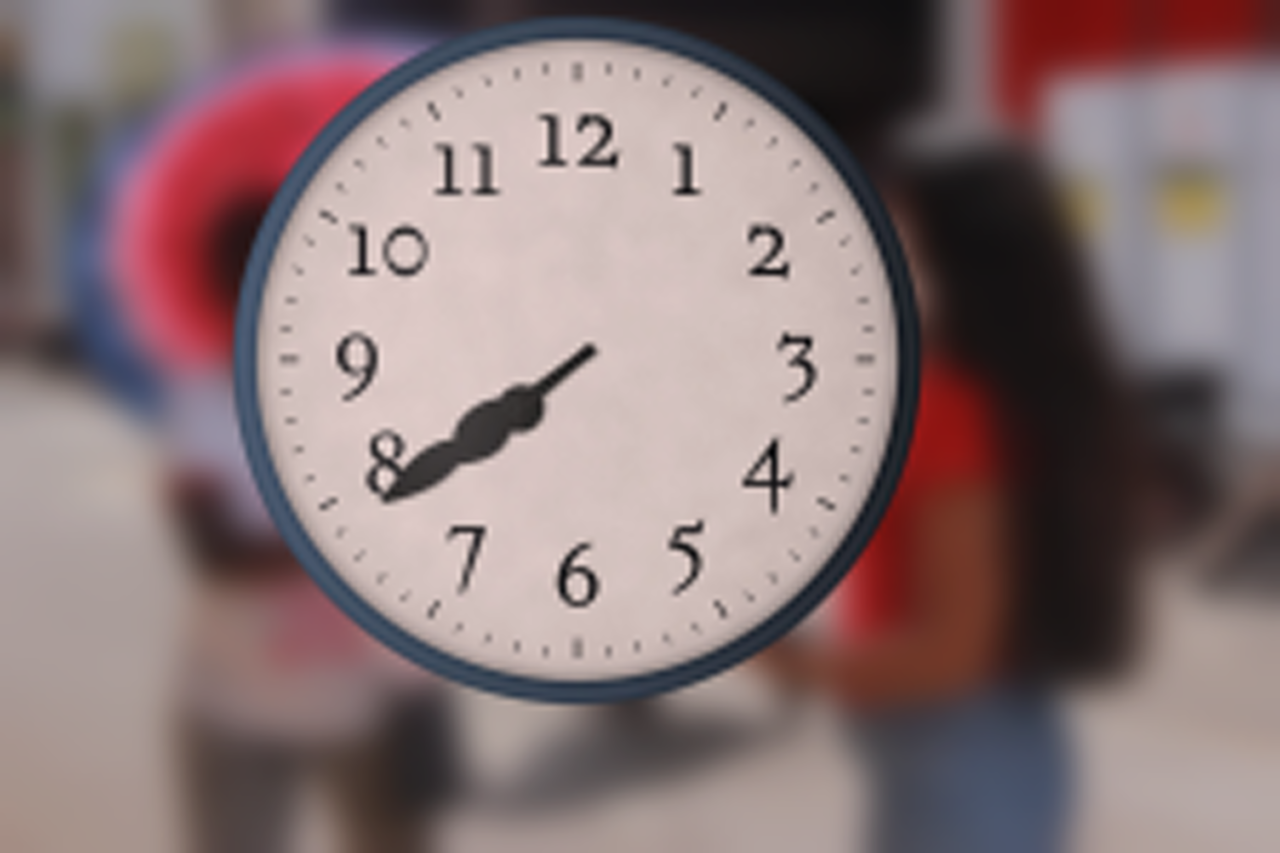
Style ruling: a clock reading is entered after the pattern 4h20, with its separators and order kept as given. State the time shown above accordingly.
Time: 7h39
